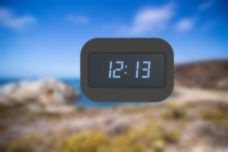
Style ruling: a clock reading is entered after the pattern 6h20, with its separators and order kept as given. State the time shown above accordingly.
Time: 12h13
